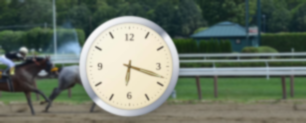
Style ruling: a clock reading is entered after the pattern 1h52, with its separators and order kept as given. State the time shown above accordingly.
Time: 6h18
